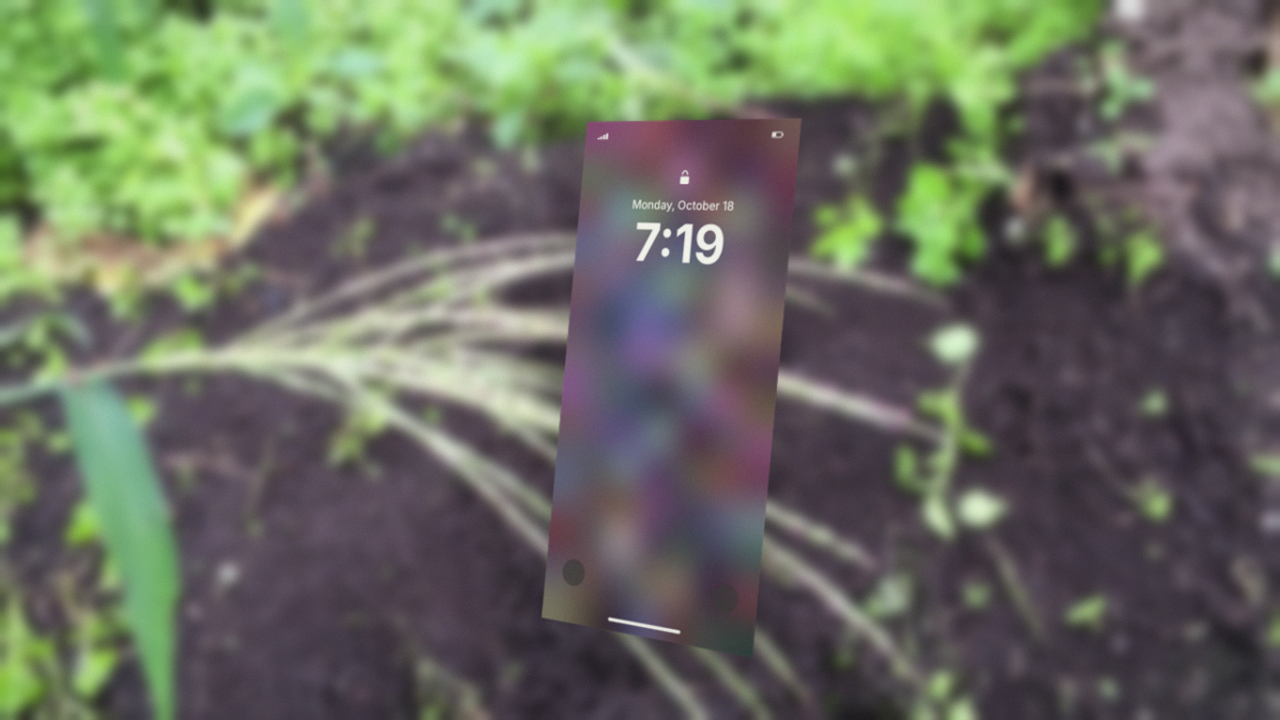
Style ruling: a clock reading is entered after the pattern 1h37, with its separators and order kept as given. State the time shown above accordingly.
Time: 7h19
